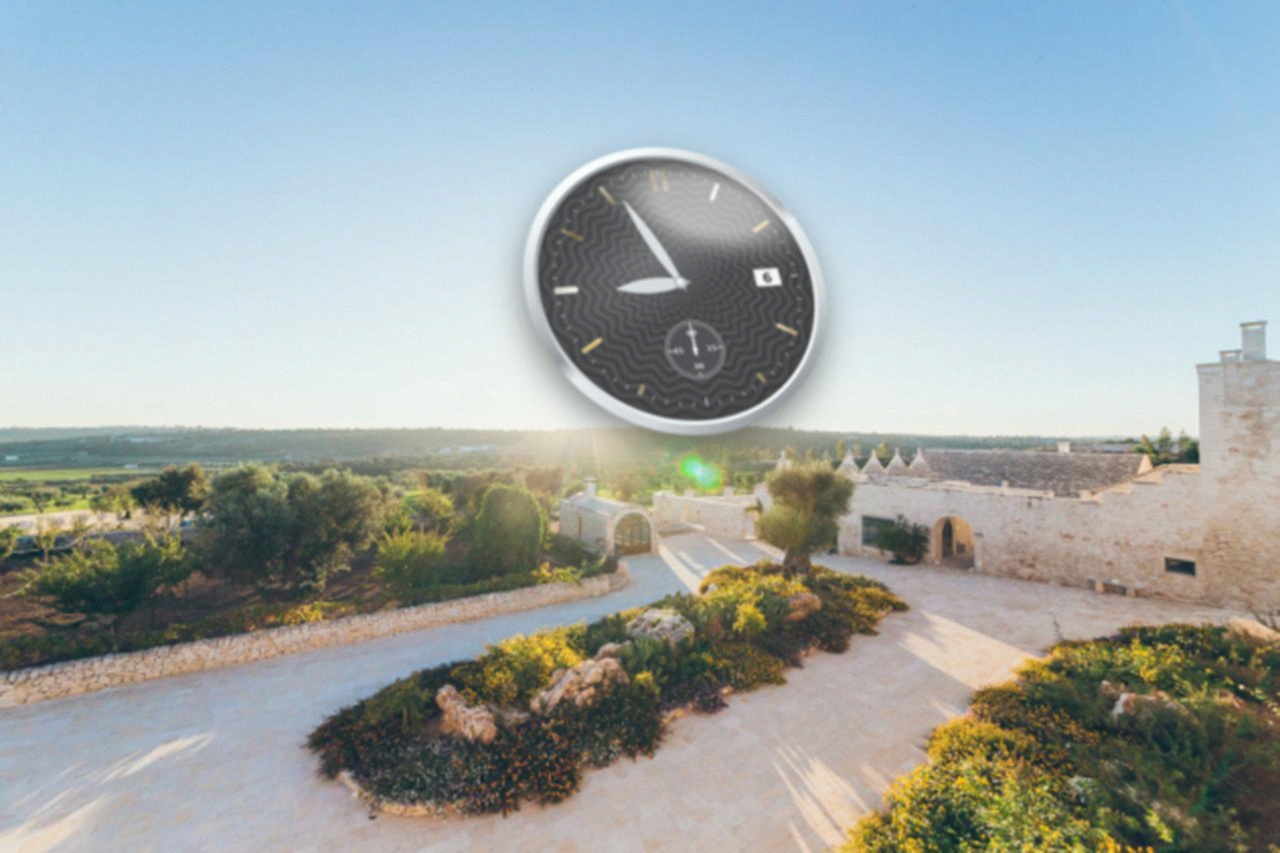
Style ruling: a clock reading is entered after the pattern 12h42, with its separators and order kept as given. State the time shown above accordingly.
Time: 8h56
